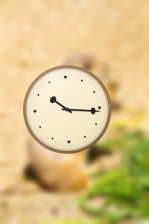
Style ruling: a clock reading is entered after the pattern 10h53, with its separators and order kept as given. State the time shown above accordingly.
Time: 10h16
